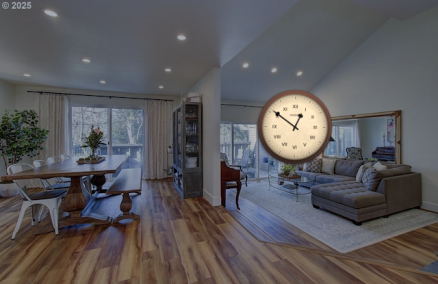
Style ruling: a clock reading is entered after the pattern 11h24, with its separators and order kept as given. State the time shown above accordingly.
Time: 12h51
